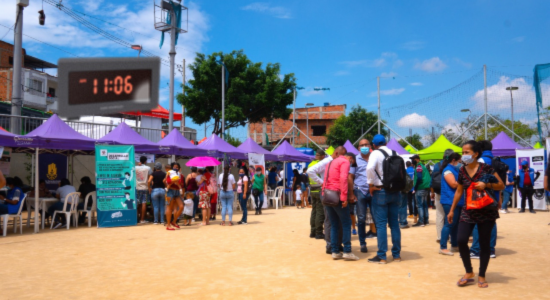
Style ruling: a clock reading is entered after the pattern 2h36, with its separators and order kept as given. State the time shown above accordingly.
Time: 11h06
